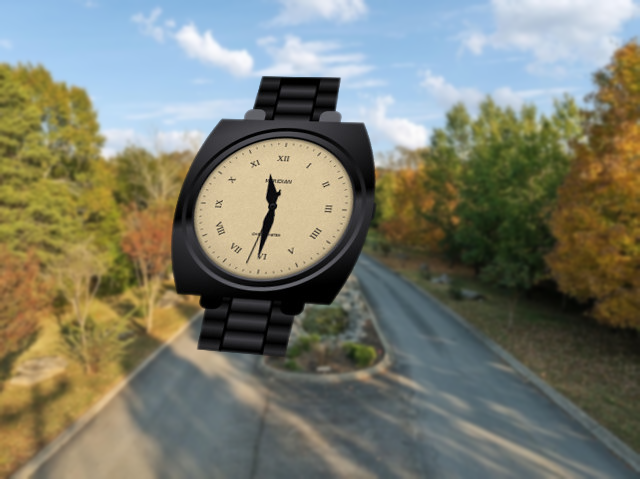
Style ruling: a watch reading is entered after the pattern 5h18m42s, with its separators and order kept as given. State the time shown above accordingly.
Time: 11h30m32s
